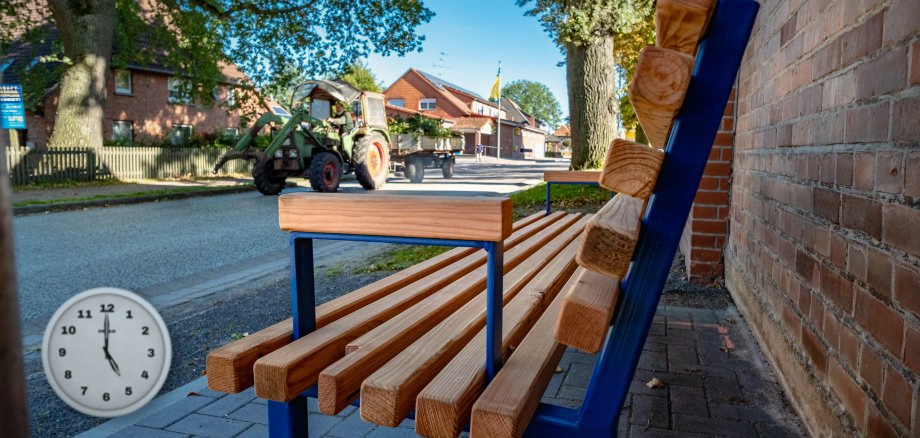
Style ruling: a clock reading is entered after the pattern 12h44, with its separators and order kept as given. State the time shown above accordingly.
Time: 5h00
